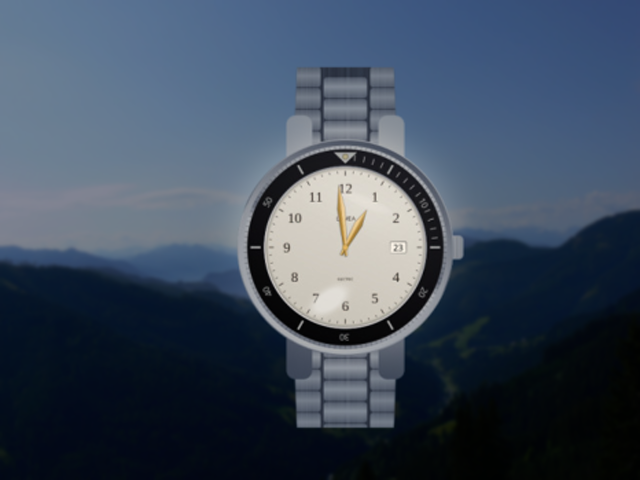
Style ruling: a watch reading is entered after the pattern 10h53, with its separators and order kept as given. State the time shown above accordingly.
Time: 12h59
